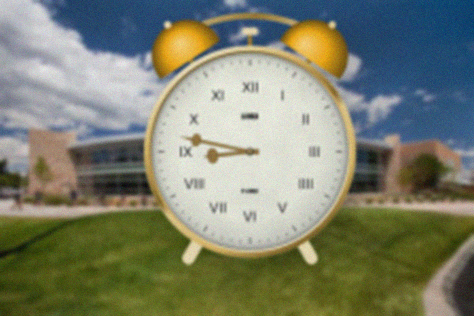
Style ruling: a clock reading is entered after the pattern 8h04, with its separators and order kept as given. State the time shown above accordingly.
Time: 8h47
